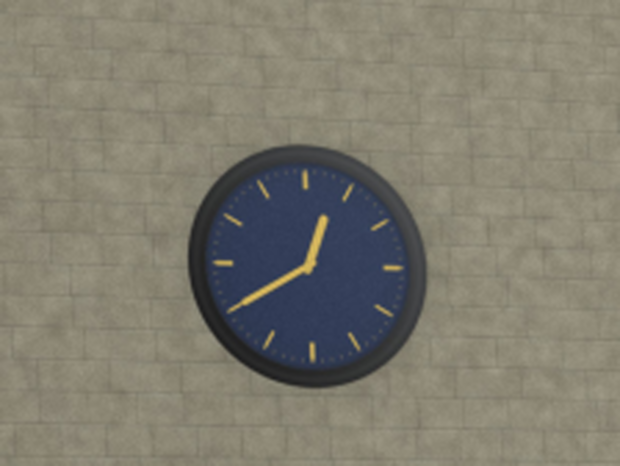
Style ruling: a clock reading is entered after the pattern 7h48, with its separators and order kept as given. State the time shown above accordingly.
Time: 12h40
